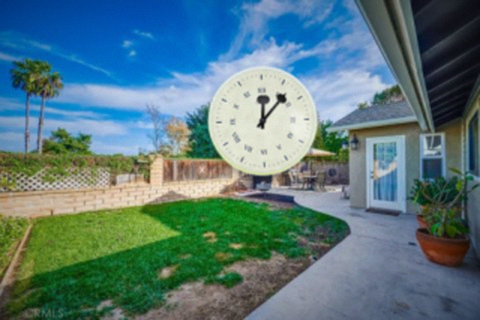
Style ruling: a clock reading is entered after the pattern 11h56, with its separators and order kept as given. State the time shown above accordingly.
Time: 12h07
